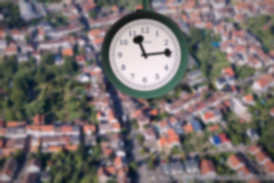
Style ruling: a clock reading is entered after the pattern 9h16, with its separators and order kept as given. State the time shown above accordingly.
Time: 11h14
